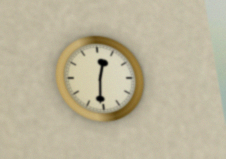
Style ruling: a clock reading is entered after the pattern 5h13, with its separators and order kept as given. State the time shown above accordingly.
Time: 12h31
